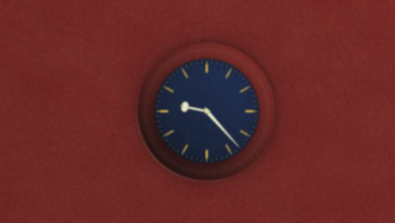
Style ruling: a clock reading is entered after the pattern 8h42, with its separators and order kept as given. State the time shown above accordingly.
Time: 9h23
